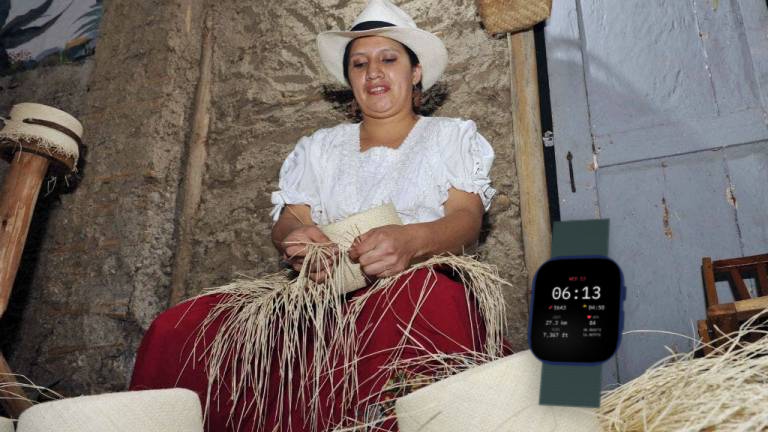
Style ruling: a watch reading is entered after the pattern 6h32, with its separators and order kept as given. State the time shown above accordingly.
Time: 6h13
